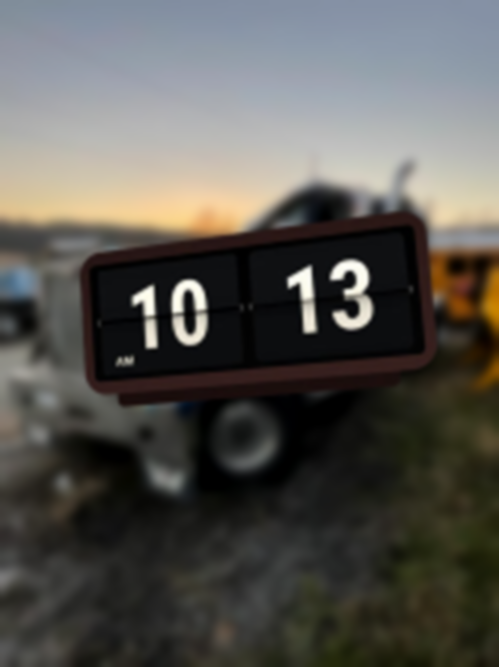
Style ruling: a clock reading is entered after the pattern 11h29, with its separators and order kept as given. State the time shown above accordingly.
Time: 10h13
